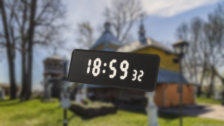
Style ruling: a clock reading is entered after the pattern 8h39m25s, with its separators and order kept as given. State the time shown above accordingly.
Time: 18h59m32s
